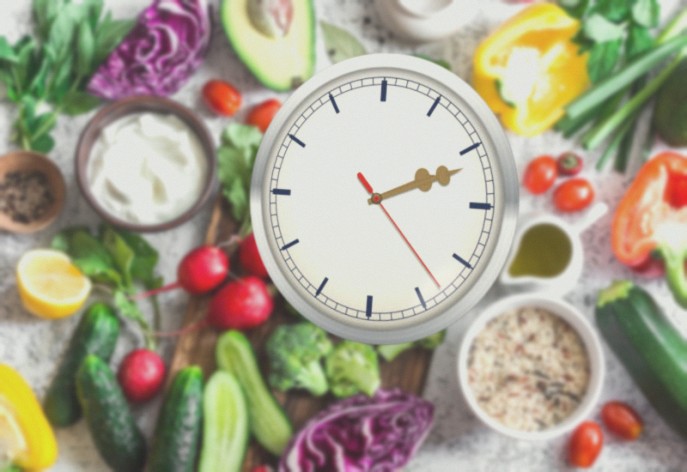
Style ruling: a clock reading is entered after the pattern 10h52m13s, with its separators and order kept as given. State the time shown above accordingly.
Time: 2h11m23s
